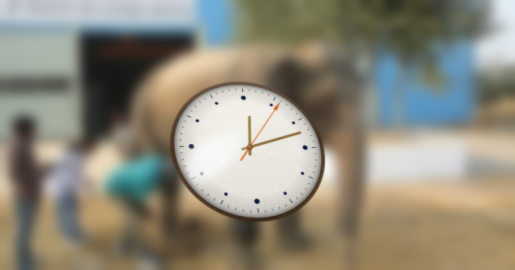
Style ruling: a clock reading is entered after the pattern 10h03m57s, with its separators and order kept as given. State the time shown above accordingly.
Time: 12h12m06s
